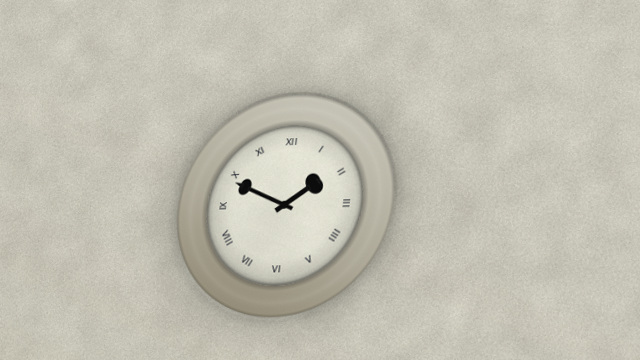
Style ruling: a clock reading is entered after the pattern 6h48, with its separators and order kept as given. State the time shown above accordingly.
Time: 1h49
